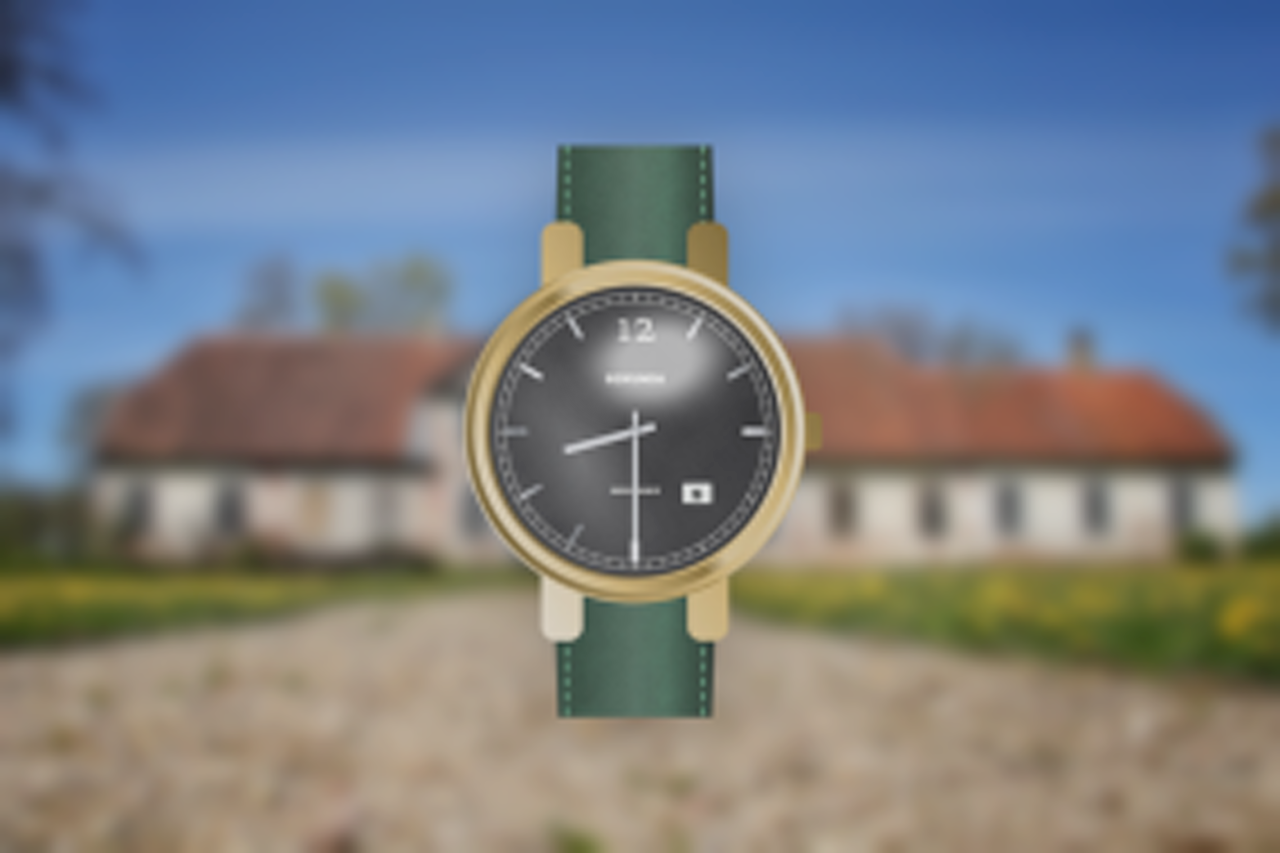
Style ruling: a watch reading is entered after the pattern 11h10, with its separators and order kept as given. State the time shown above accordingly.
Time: 8h30
